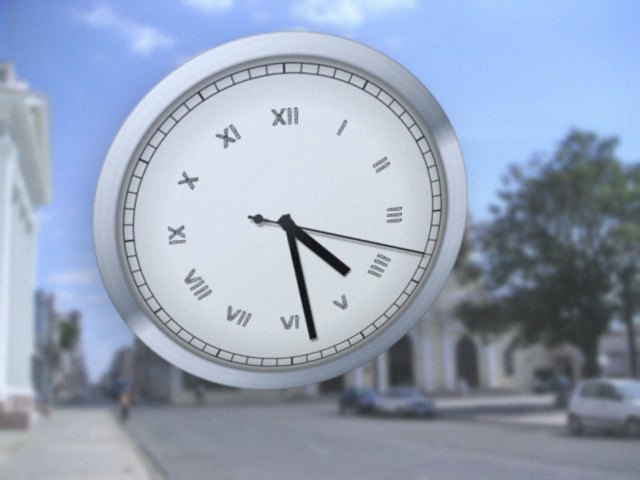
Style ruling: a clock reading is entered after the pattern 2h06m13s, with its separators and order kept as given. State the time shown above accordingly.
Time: 4h28m18s
